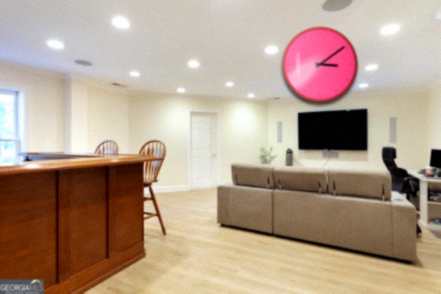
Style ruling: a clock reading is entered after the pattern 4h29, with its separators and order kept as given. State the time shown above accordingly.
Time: 3h09
